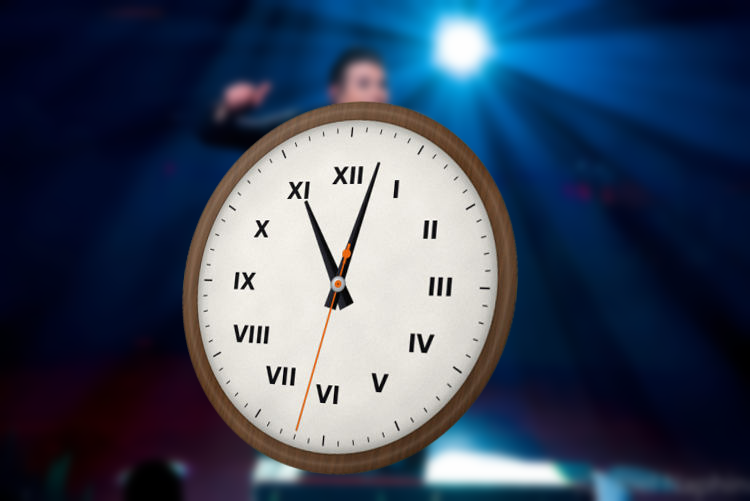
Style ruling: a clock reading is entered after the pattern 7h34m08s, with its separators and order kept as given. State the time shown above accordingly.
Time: 11h02m32s
